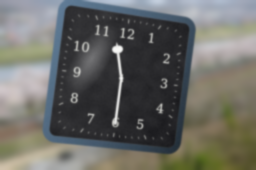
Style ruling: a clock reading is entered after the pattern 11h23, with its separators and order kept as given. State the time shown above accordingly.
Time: 11h30
